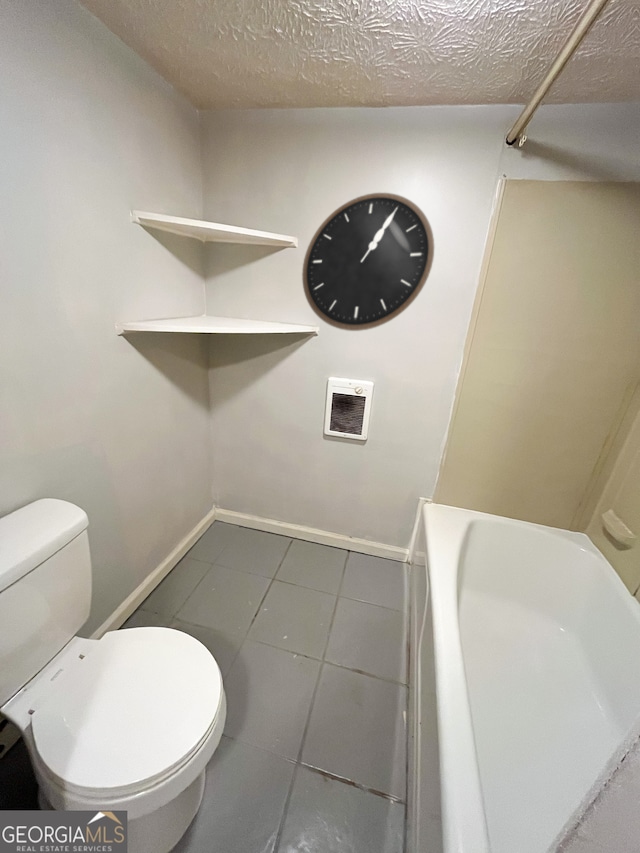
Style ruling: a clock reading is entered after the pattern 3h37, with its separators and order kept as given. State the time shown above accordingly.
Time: 1h05
